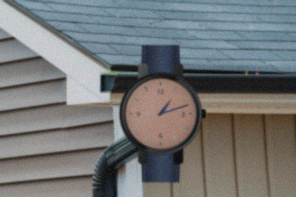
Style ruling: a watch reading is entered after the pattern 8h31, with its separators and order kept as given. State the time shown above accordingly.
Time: 1h12
